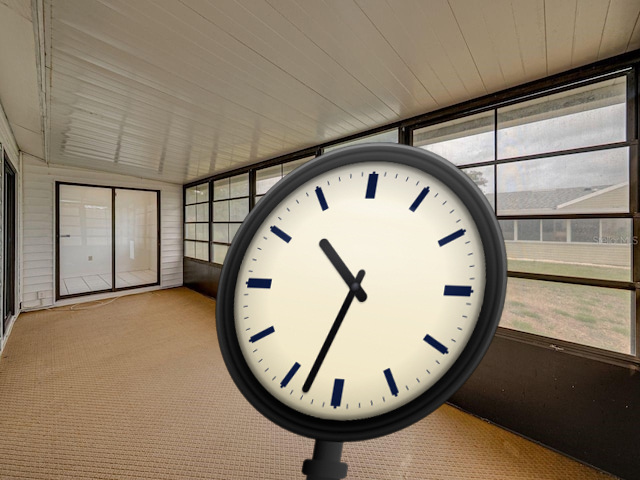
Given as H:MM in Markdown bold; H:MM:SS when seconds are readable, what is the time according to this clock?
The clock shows **10:33**
